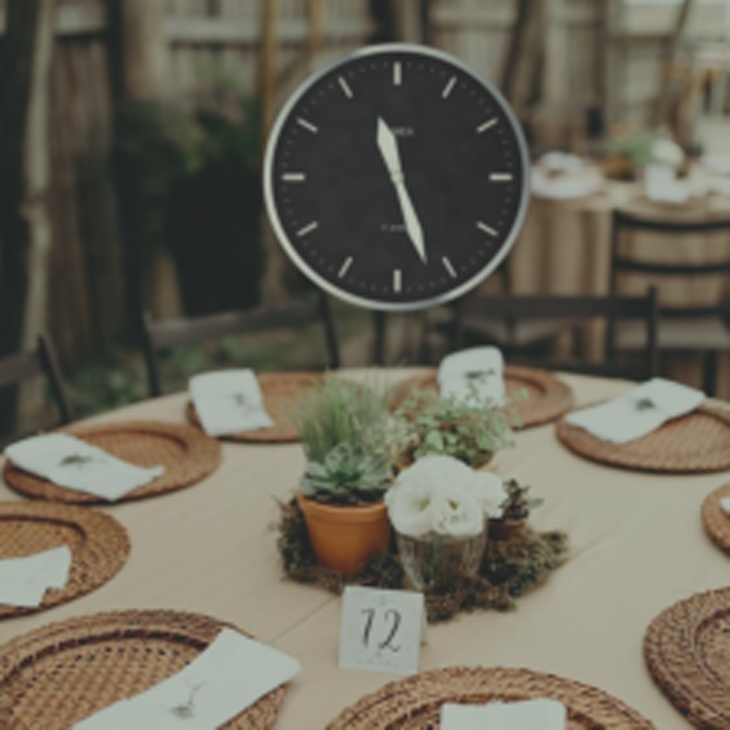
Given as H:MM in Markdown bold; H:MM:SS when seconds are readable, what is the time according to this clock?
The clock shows **11:27**
